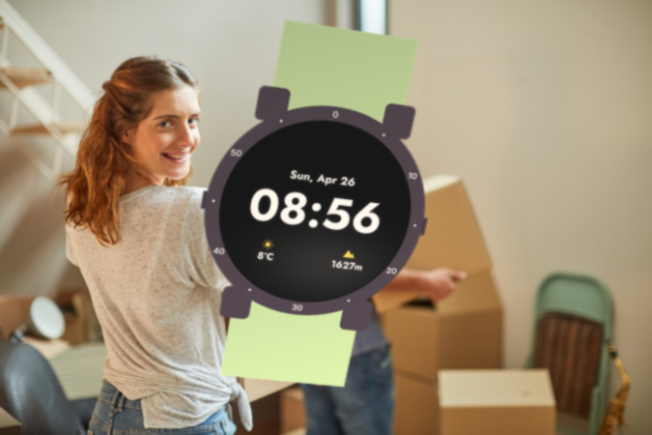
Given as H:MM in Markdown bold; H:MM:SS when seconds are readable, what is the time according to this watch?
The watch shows **8:56**
